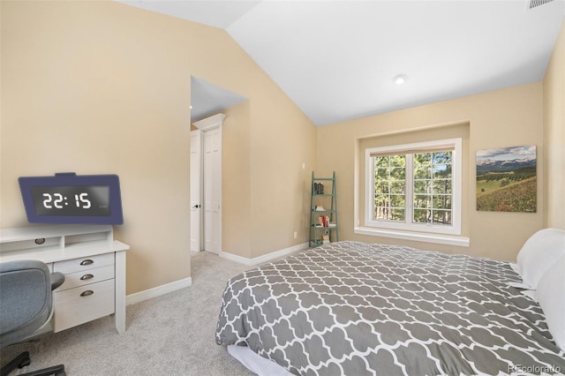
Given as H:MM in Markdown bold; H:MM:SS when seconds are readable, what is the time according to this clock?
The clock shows **22:15**
